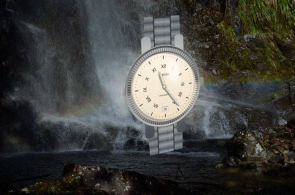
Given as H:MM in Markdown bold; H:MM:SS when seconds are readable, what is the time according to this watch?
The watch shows **11:24**
